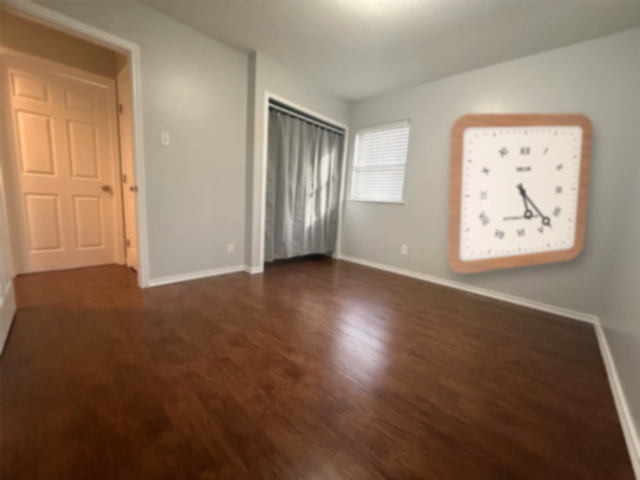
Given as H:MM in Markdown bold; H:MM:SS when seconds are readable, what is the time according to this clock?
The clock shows **5:23**
